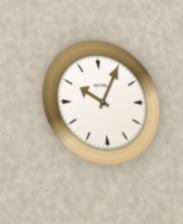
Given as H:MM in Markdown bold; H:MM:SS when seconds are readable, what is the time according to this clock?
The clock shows **10:05**
